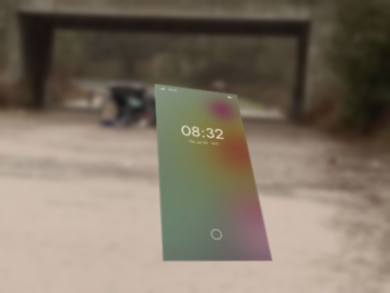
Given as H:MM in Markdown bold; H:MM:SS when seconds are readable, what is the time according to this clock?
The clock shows **8:32**
